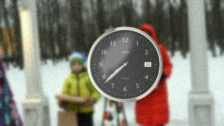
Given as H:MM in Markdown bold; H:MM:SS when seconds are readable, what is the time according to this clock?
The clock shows **7:38**
